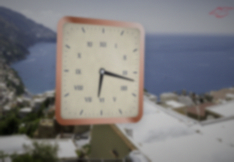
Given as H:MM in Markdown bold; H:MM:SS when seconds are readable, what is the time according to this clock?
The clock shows **6:17**
